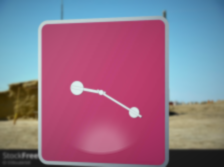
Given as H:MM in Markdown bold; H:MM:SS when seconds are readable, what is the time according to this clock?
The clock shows **9:20**
